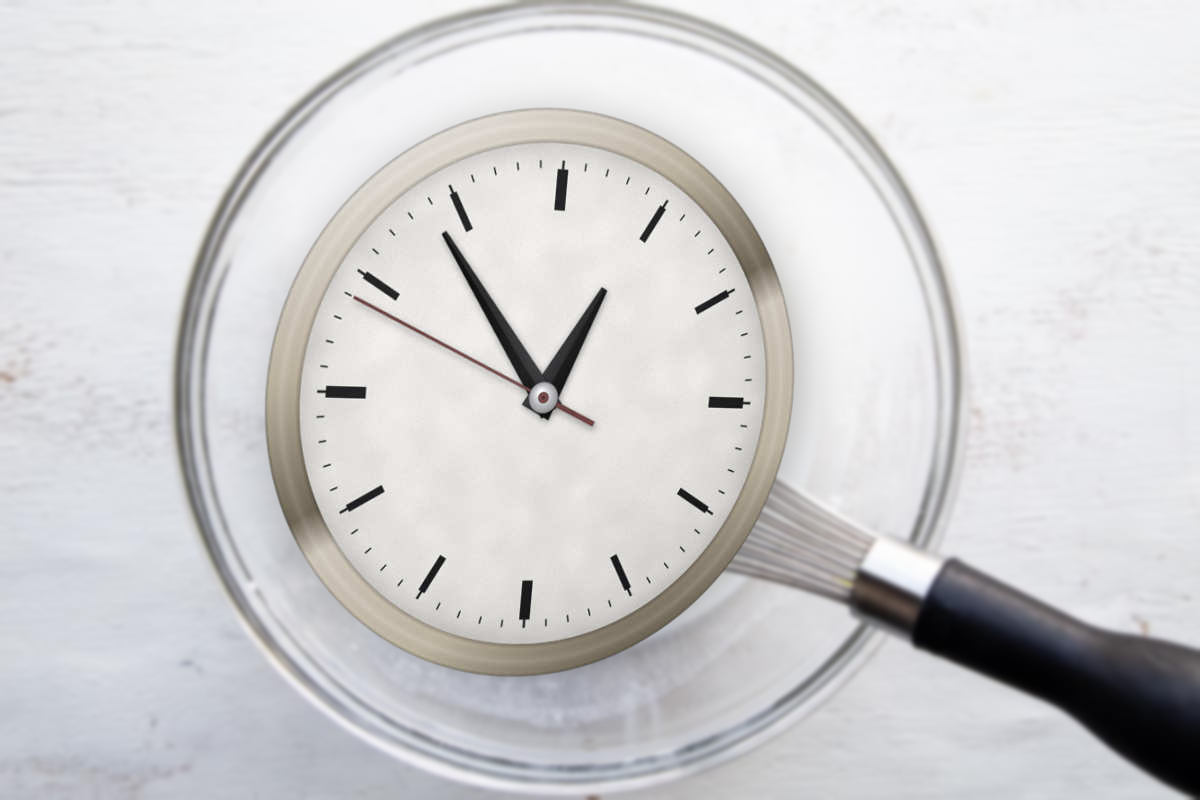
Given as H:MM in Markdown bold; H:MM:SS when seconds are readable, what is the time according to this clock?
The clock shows **12:53:49**
